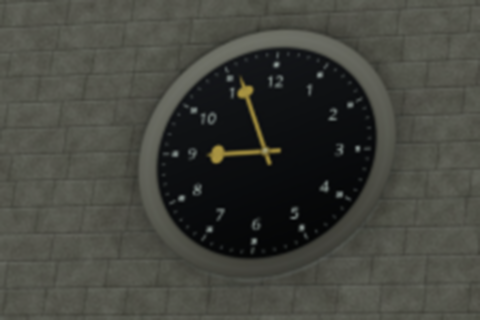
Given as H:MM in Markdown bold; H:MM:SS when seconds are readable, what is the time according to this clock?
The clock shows **8:56**
